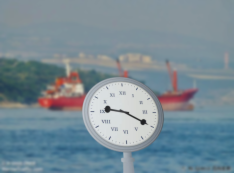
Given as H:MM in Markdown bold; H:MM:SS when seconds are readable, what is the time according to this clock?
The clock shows **9:20**
